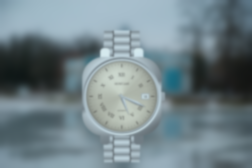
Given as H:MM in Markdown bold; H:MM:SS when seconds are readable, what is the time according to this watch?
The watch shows **5:19**
